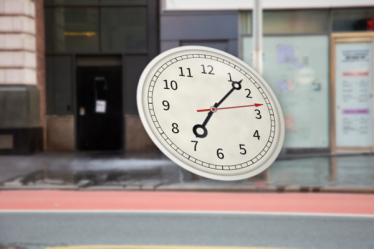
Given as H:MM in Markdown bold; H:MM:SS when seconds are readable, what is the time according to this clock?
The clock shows **7:07:13**
